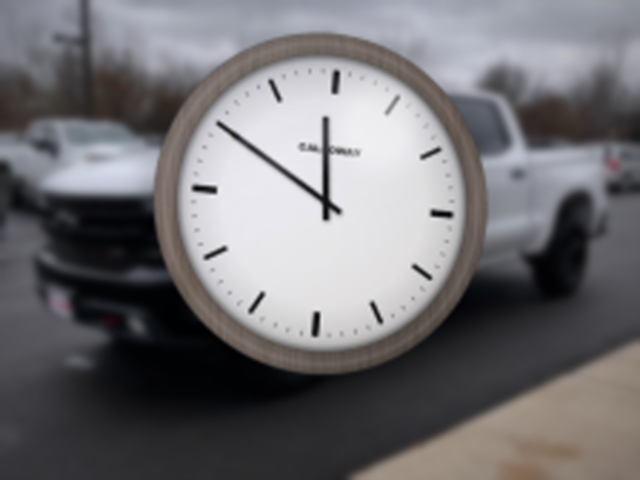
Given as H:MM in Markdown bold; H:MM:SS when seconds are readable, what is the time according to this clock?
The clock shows **11:50**
